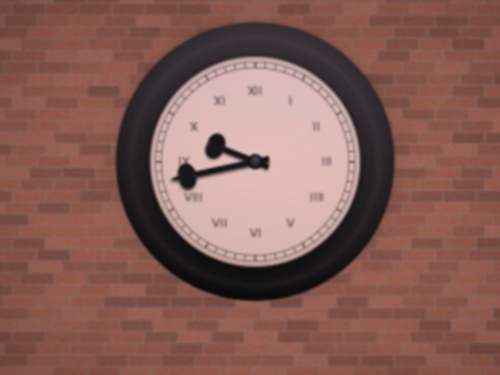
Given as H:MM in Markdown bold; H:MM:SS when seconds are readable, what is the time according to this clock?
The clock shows **9:43**
